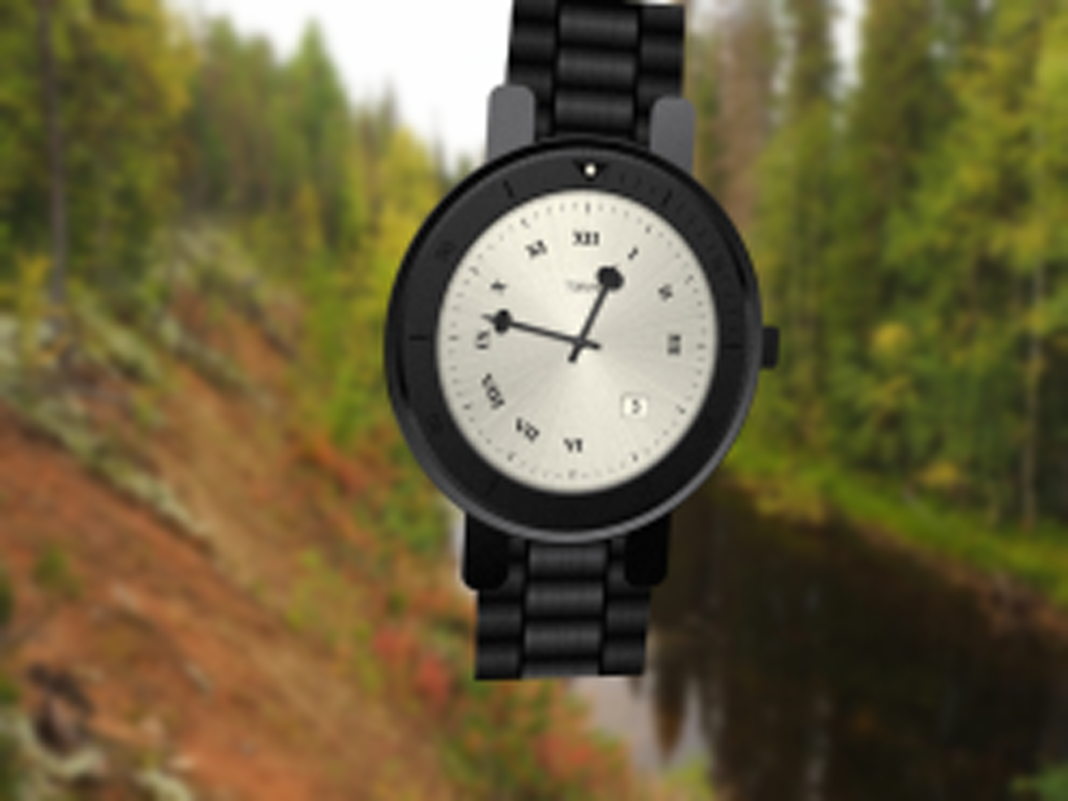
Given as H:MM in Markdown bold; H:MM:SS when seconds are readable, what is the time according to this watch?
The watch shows **12:47**
